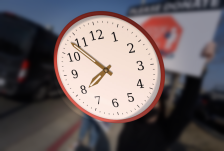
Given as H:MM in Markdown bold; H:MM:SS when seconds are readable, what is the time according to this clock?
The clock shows **7:53**
